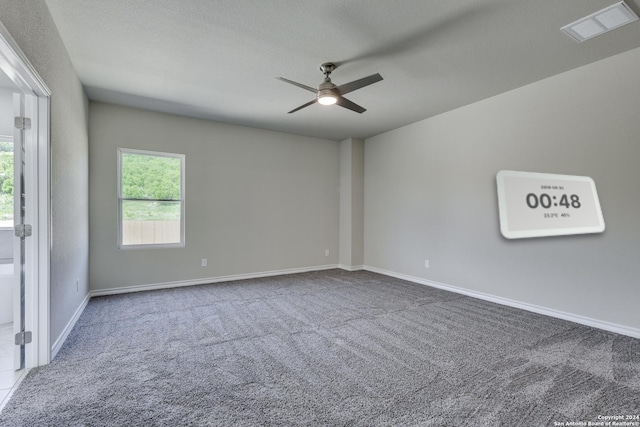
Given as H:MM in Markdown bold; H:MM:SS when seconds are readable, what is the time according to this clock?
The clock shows **0:48**
